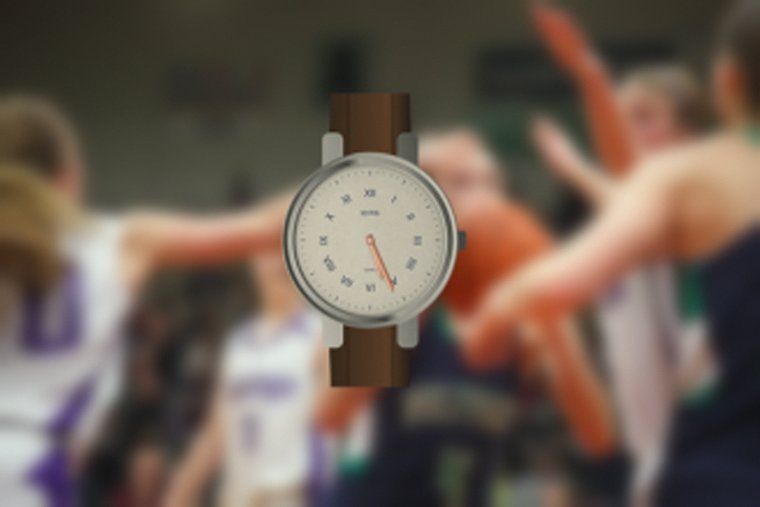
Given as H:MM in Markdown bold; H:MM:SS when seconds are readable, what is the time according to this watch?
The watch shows **5:26**
